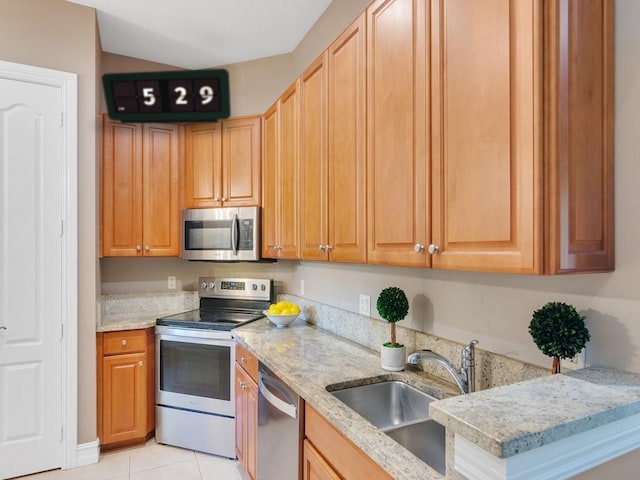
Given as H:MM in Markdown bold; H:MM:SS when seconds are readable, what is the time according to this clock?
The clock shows **5:29**
